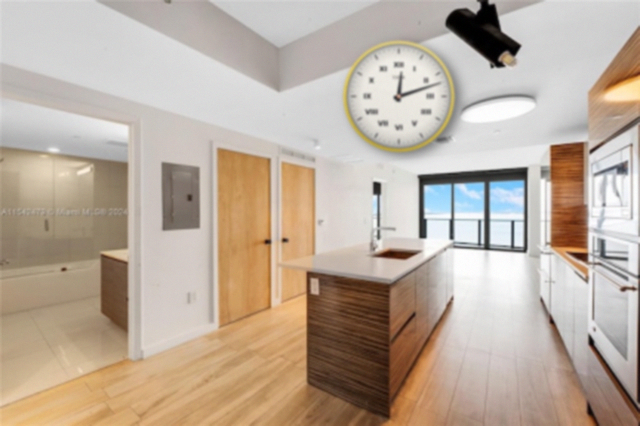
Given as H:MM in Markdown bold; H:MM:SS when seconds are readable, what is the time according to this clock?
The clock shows **12:12**
